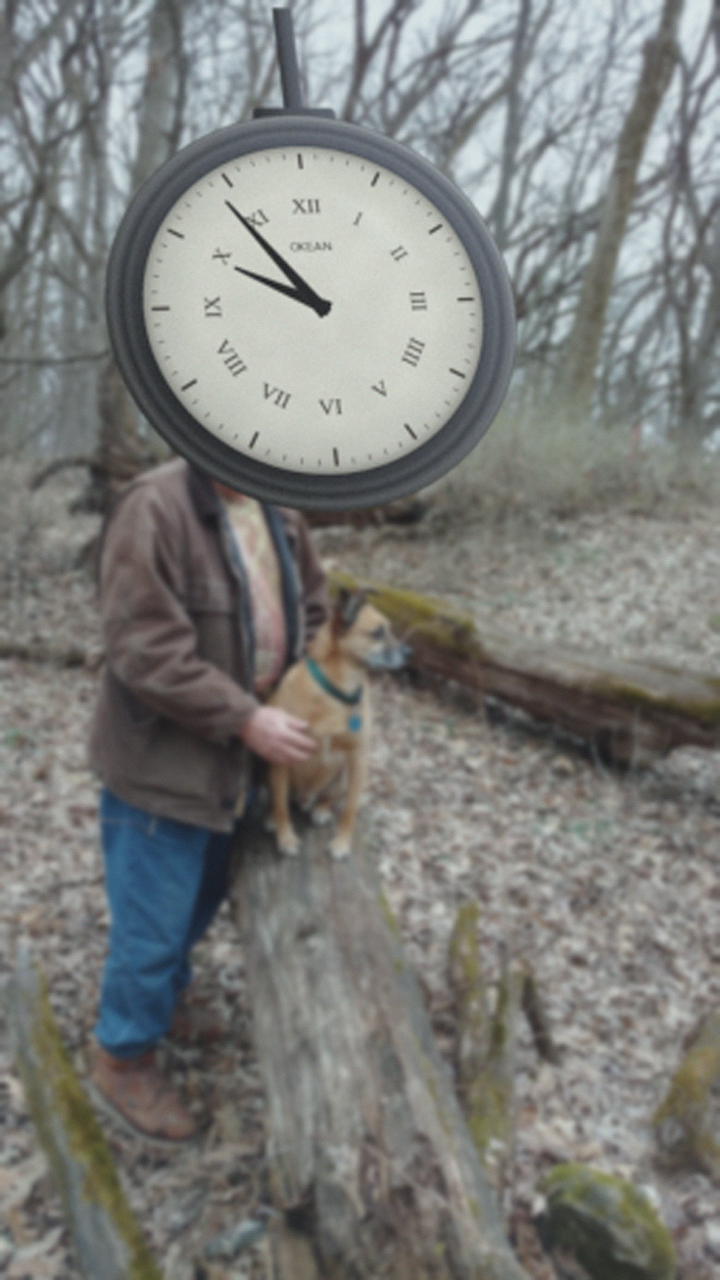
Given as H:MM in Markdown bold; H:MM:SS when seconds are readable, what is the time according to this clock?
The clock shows **9:54**
